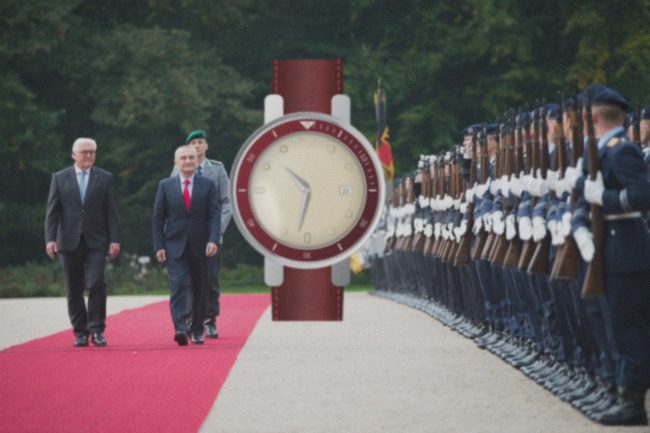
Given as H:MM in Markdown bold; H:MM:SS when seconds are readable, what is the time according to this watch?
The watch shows **10:32**
